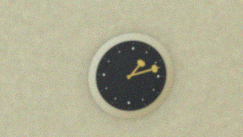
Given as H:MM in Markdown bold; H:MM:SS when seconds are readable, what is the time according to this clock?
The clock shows **1:12**
